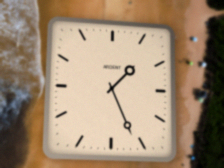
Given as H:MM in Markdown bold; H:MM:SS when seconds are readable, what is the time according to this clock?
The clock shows **1:26**
